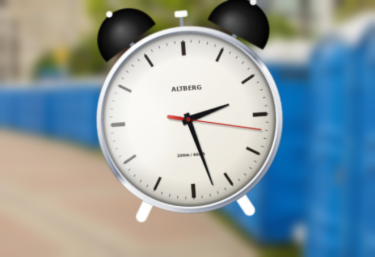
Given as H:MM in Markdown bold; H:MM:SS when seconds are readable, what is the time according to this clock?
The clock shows **2:27:17**
